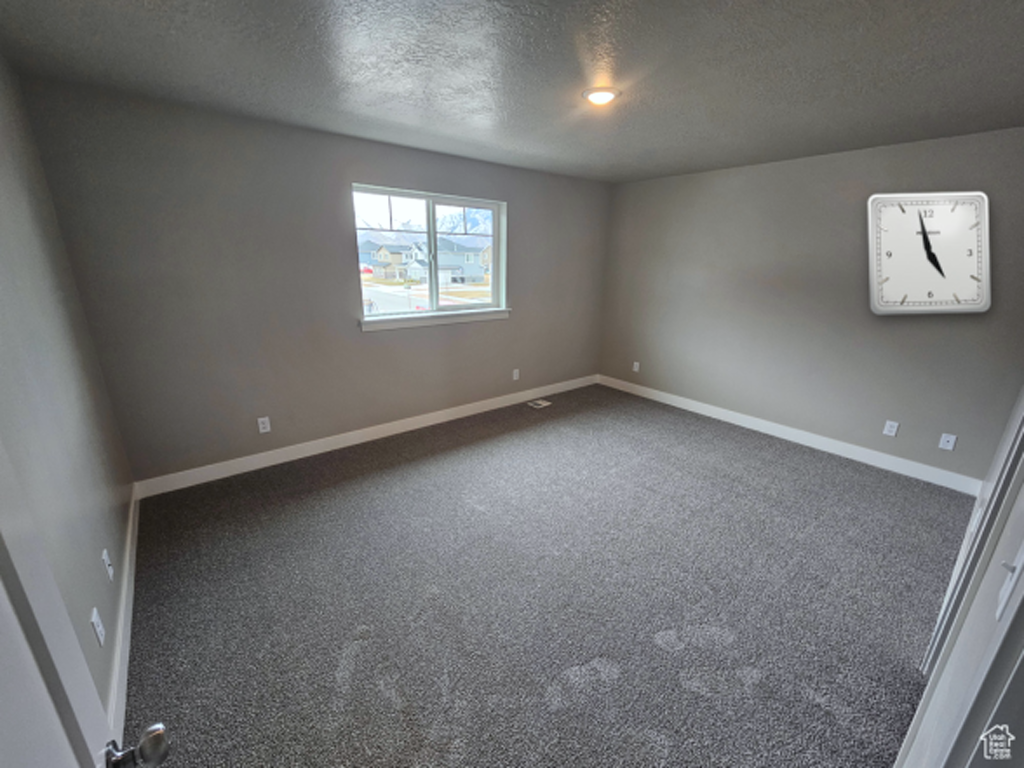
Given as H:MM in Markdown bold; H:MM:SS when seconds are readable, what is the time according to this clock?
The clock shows **4:58**
